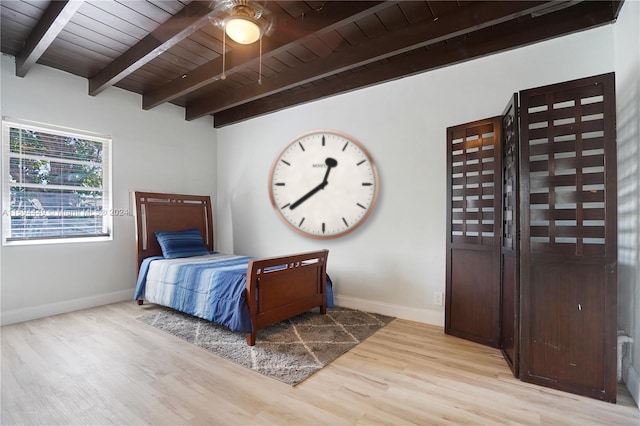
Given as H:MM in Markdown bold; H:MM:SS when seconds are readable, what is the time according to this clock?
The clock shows **12:39**
